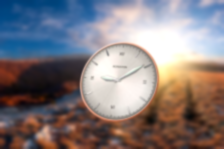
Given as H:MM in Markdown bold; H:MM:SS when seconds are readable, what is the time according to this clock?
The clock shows **9:09**
